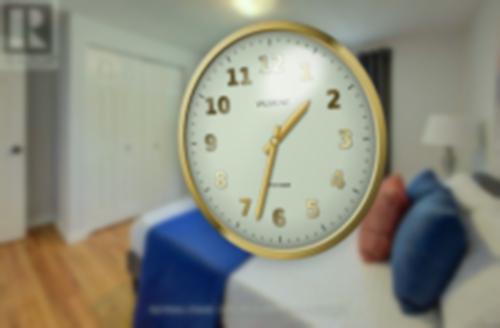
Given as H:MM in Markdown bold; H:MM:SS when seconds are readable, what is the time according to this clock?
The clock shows **1:33**
